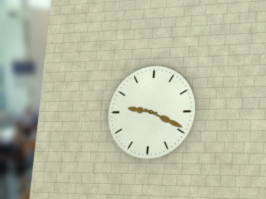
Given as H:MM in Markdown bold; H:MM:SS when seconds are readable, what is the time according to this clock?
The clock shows **9:19**
